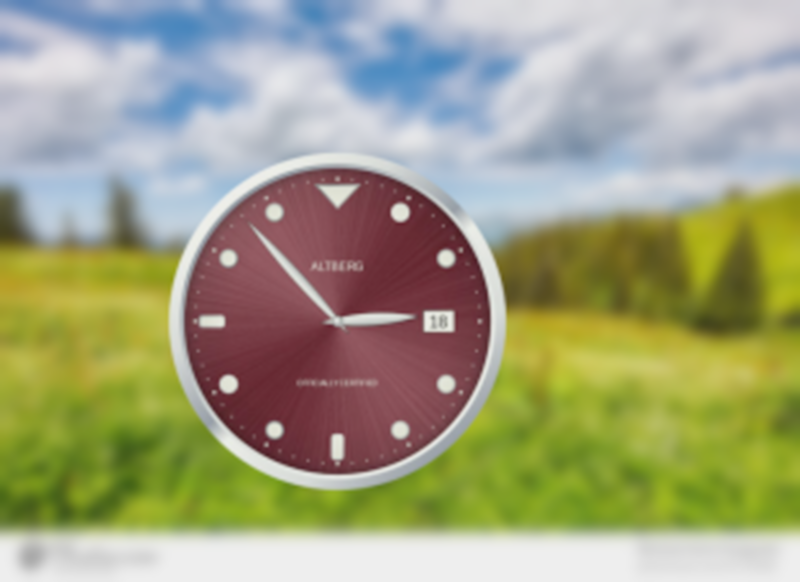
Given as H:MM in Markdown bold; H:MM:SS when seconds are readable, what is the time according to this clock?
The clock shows **2:53**
